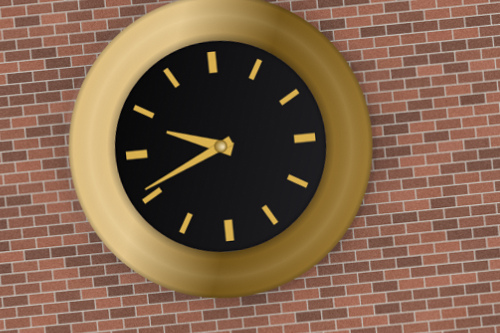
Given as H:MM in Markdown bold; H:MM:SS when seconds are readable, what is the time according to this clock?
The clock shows **9:41**
